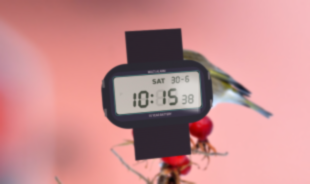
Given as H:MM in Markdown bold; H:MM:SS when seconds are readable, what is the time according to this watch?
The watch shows **10:15:38**
